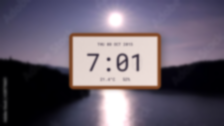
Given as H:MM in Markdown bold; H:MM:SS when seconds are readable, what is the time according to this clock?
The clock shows **7:01**
